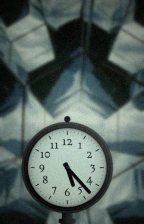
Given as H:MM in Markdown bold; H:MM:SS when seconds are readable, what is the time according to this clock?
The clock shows **5:23**
